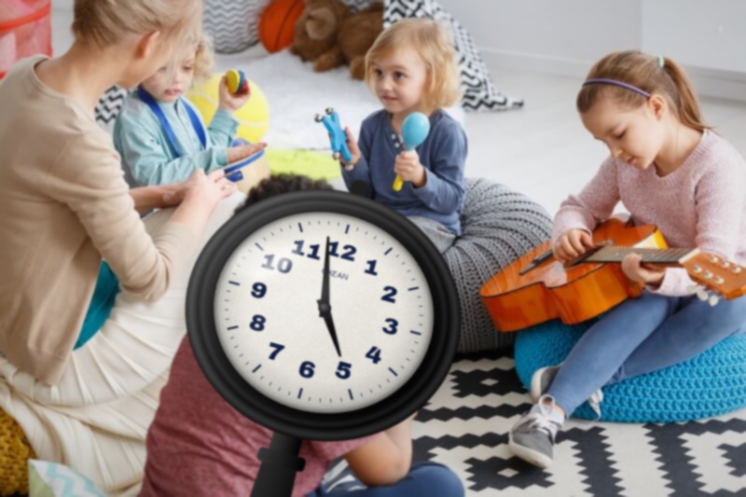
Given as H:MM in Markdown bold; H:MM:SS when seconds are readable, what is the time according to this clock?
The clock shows **4:58**
